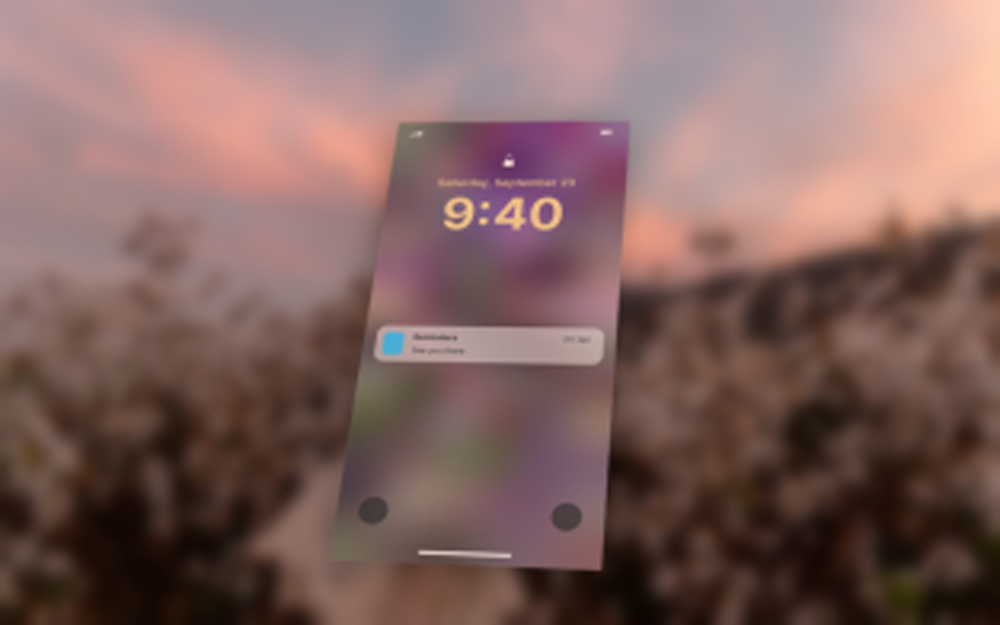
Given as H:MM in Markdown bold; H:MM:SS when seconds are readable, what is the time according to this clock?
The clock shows **9:40**
